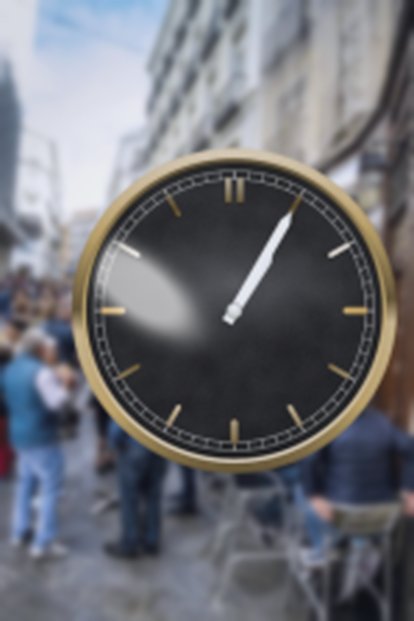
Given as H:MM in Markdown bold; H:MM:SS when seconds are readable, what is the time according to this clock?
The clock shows **1:05**
